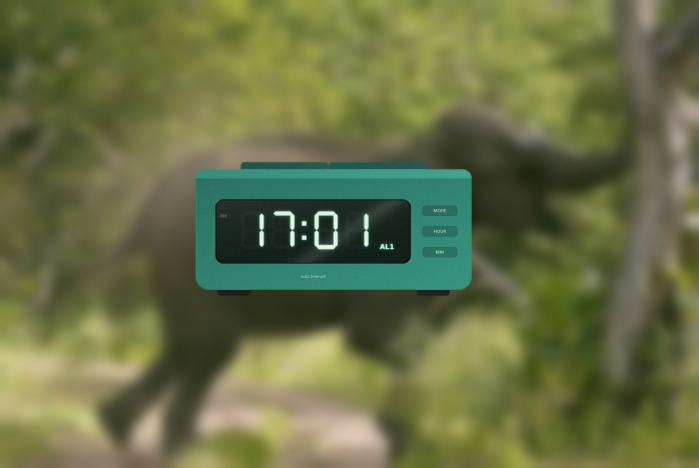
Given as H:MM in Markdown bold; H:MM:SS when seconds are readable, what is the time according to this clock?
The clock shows **17:01**
